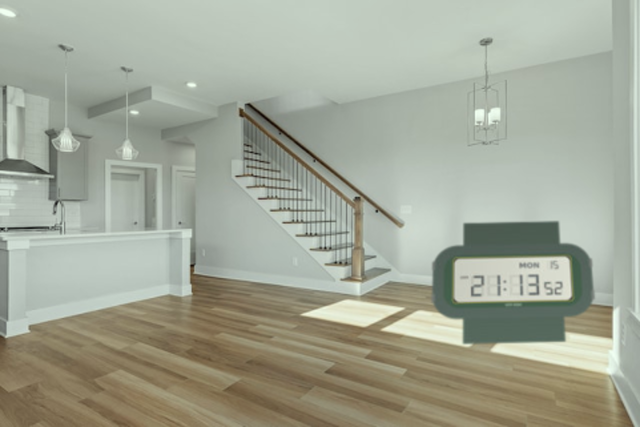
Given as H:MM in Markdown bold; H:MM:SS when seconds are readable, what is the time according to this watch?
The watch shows **21:13:52**
